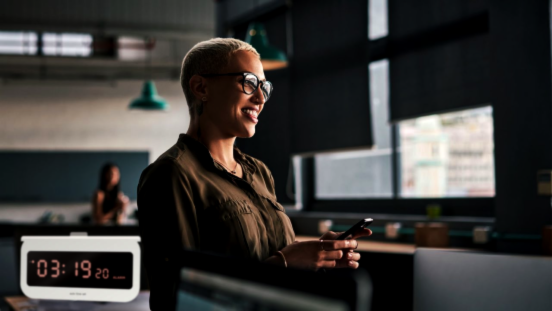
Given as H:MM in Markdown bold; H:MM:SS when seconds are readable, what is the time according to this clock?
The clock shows **3:19**
